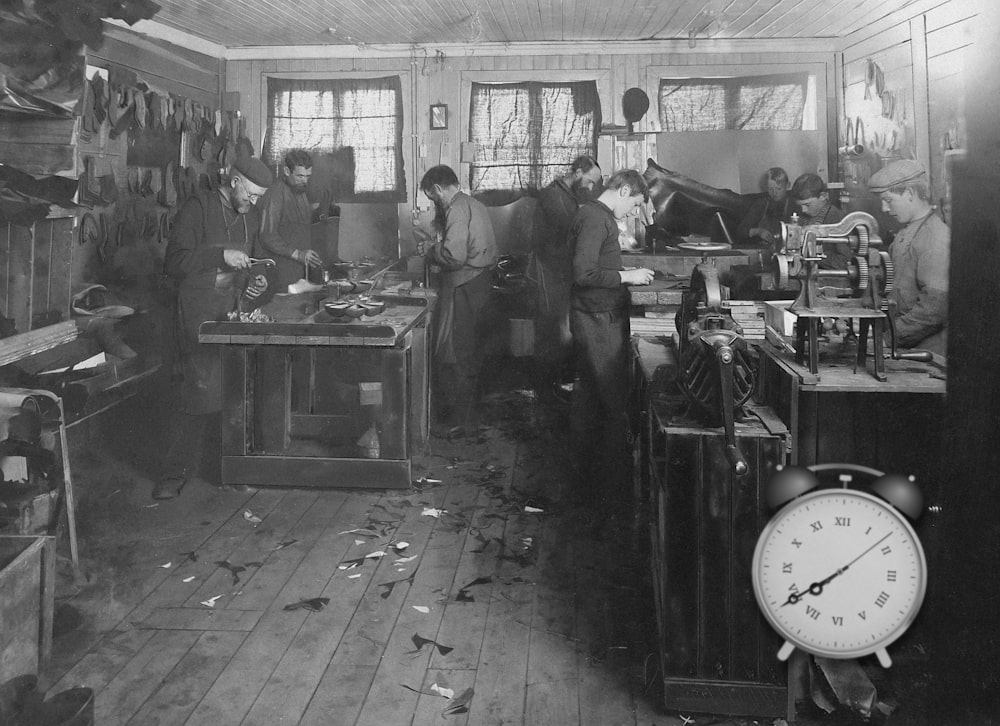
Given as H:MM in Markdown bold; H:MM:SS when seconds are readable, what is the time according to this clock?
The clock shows **7:39:08**
